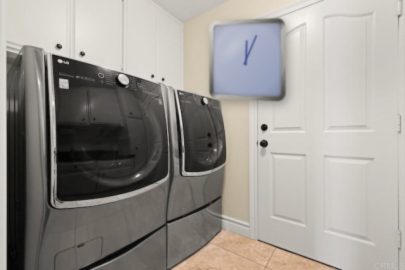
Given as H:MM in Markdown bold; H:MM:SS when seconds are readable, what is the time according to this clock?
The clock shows **12:04**
